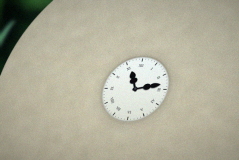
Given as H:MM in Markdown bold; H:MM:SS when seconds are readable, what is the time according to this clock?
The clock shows **11:13**
